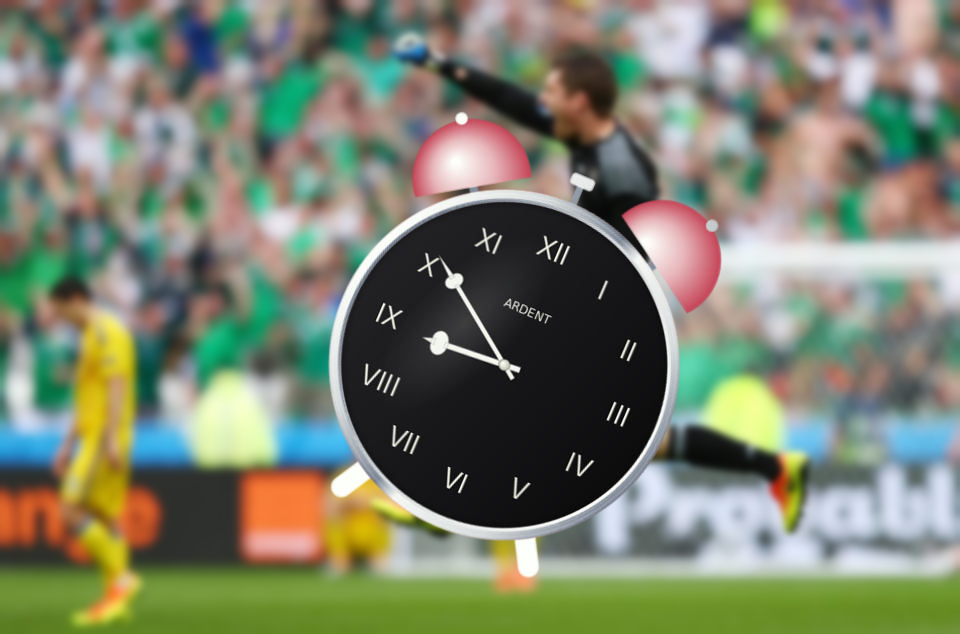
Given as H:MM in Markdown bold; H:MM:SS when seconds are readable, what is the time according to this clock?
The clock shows **8:51**
